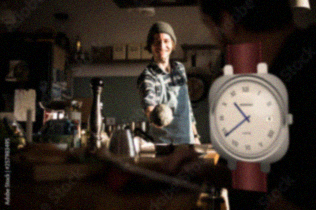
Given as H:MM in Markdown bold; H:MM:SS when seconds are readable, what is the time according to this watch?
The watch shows **10:39**
